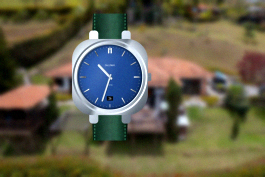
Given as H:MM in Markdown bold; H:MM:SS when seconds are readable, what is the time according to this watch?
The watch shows **10:33**
